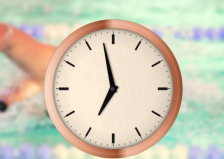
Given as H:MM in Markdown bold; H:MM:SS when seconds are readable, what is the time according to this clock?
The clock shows **6:58**
